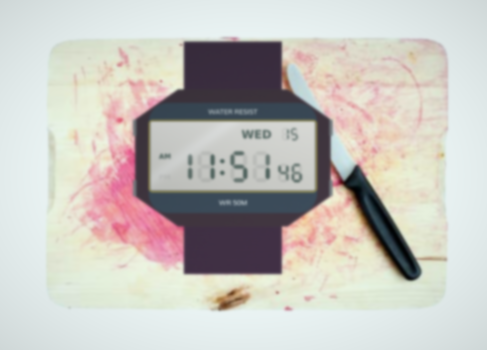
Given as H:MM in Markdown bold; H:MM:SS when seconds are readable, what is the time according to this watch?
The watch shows **11:51:46**
